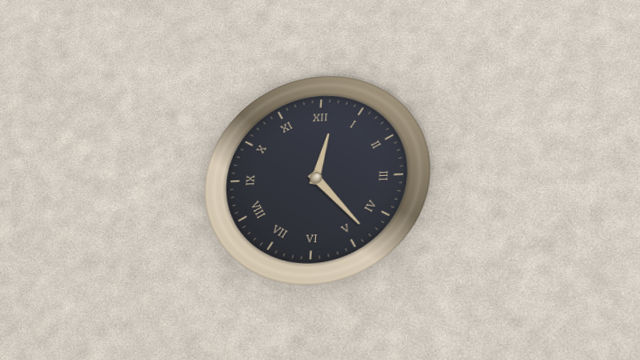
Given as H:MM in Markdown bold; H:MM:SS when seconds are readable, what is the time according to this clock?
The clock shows **12:23**
